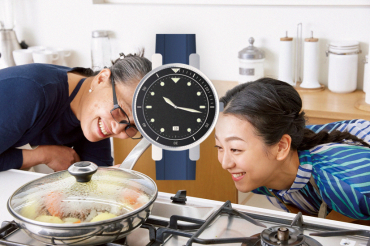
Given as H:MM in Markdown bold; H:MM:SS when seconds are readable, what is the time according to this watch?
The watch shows **10:17**
